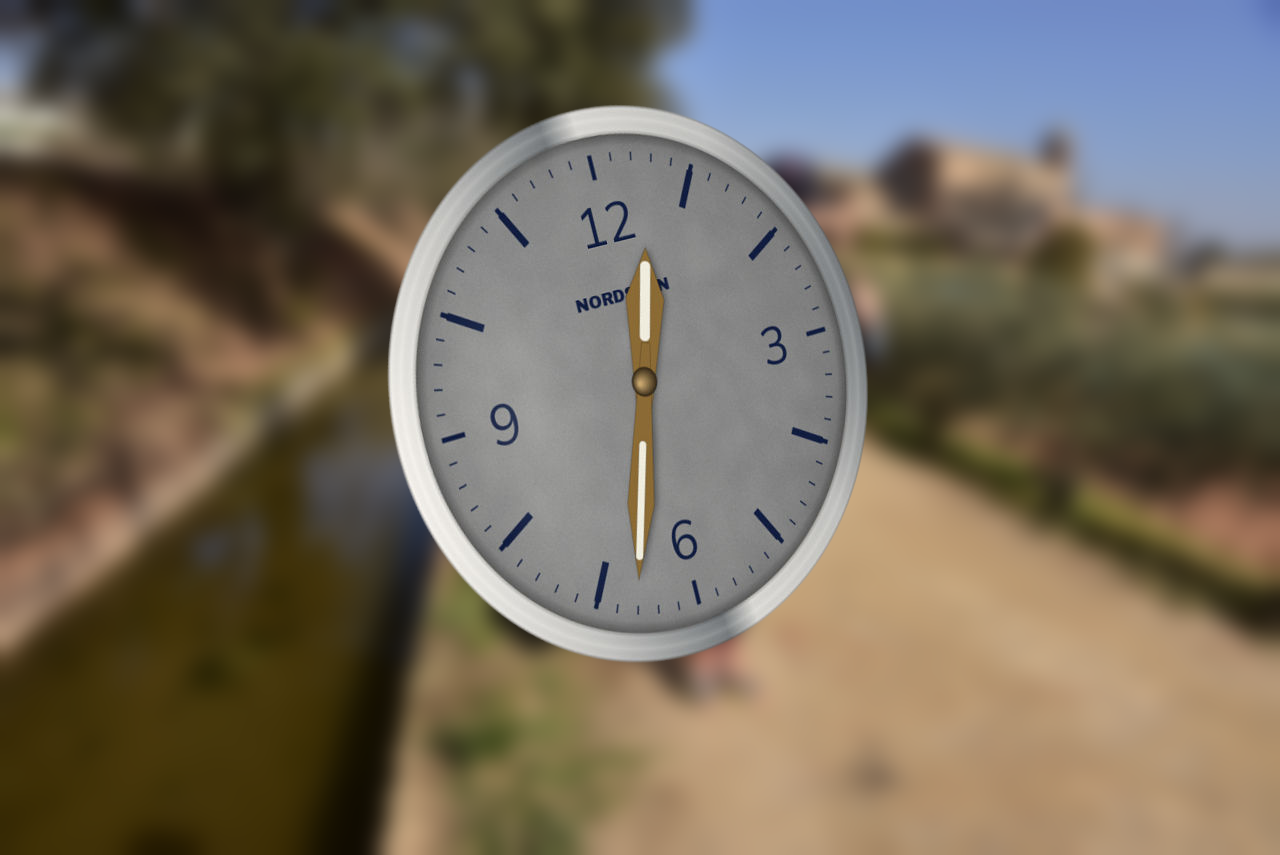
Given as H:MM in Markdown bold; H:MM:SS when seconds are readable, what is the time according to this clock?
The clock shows **12:33**
